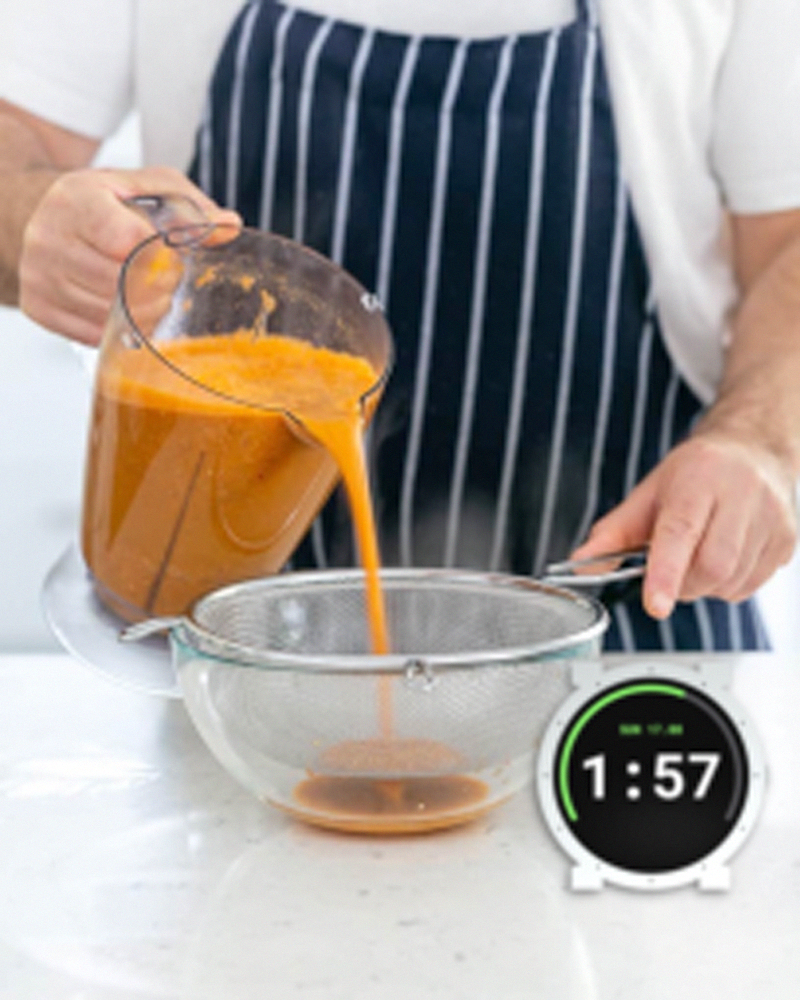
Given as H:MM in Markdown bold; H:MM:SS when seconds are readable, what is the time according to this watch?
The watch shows **1:57**
